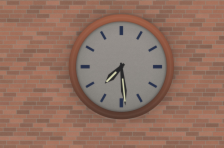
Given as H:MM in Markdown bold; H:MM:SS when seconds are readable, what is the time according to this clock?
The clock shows **7:29**
